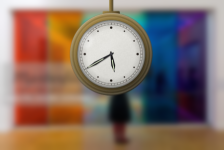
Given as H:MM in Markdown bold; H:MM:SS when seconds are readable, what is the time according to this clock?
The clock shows **5:40**
